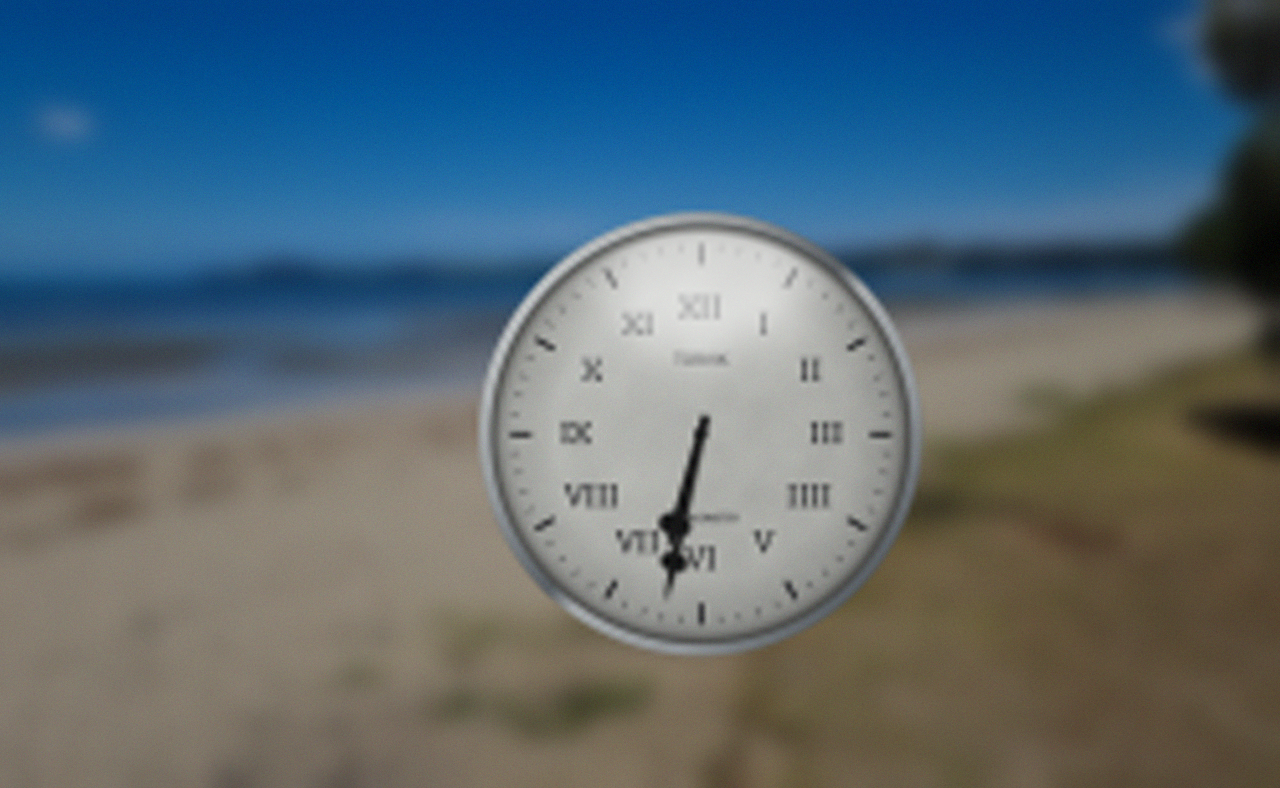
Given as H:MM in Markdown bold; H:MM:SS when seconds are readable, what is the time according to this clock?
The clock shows **6:32**
